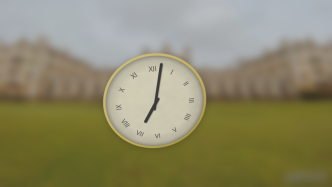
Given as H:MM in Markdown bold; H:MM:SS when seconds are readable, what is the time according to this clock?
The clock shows **7:02**
